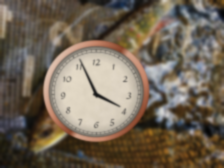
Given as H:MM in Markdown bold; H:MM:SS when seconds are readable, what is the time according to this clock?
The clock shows **3:56**
